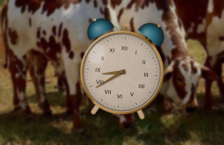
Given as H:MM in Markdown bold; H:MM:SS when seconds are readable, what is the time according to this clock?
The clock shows **8:39**
